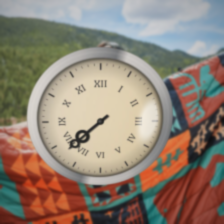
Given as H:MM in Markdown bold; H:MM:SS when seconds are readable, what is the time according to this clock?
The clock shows **7:38**
